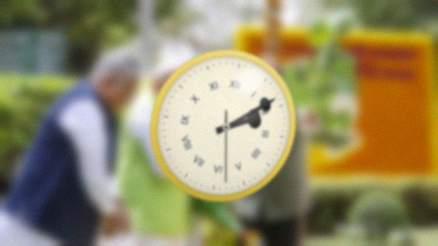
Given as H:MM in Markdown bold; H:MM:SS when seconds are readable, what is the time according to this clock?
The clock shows **2:08:28**
